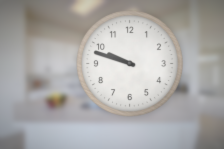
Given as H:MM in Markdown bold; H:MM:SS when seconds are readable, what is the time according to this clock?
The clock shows **9:48**
